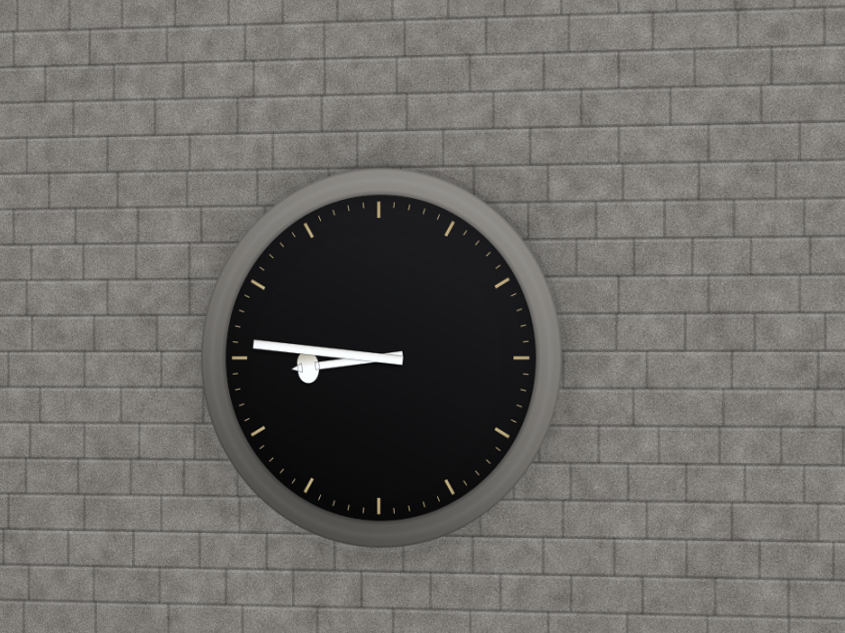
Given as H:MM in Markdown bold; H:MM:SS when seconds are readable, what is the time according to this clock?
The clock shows **8:46**
